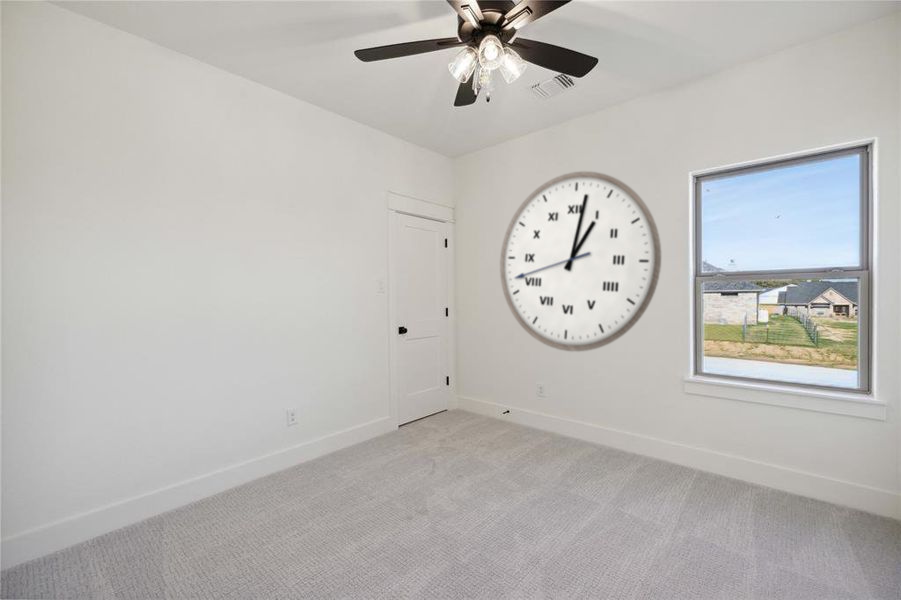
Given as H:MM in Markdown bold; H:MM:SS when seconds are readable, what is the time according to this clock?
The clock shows **1:01:42**
